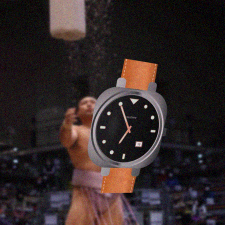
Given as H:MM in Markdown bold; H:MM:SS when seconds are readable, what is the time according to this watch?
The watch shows **6:55**
